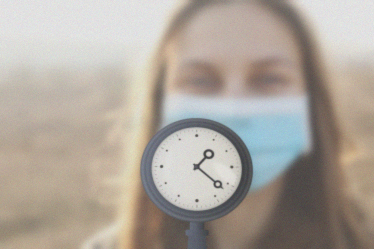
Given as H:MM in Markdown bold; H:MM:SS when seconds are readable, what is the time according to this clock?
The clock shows **1:22**
